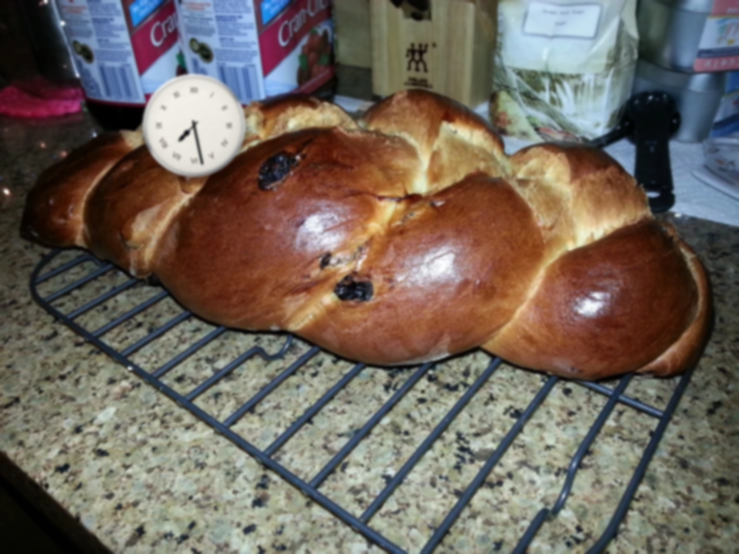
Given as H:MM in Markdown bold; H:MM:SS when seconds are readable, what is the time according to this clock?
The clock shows **7:28**
